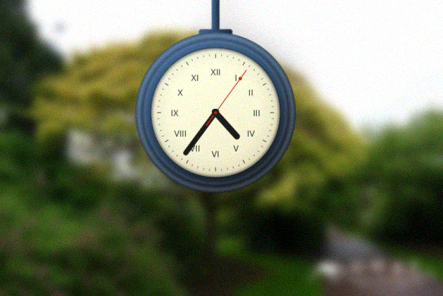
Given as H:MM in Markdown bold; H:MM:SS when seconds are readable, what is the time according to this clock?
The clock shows **4:36:06**
